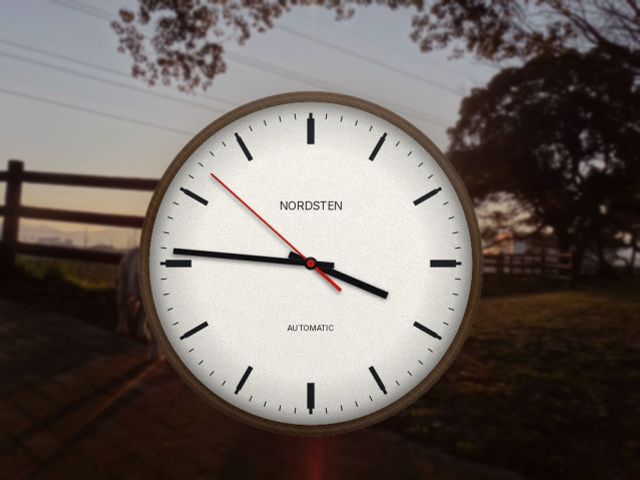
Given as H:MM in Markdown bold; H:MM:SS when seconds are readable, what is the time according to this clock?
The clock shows **3:45:52**
